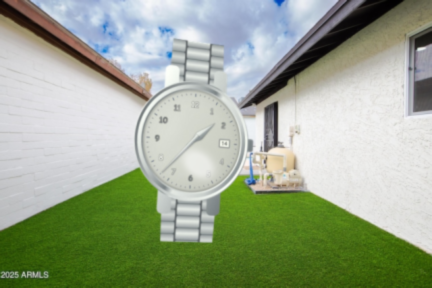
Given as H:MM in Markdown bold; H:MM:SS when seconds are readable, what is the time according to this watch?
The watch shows **1:37**
